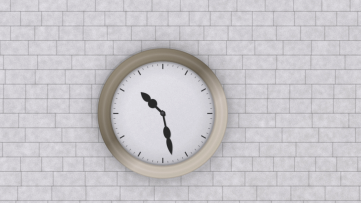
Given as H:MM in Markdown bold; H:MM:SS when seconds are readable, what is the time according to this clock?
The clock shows **10:28**
